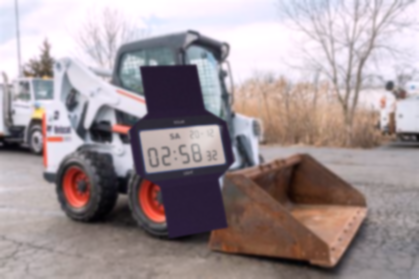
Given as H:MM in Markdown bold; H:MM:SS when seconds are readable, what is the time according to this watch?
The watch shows **2:58**
